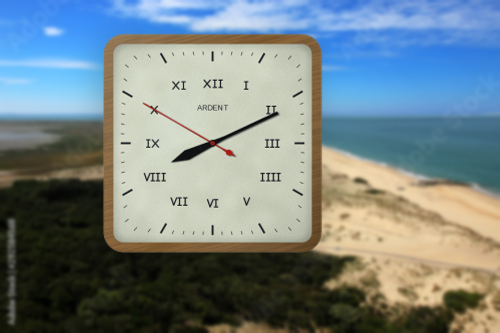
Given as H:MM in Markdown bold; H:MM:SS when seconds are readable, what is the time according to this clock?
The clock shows **8:10:50**
